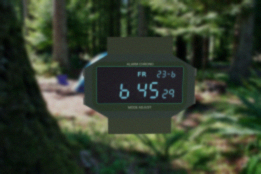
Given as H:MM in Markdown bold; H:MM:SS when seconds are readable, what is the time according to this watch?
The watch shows **6:45**
